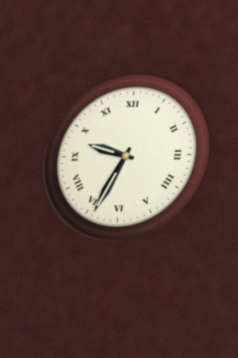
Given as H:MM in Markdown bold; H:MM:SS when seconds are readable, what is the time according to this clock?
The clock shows **9:34**
